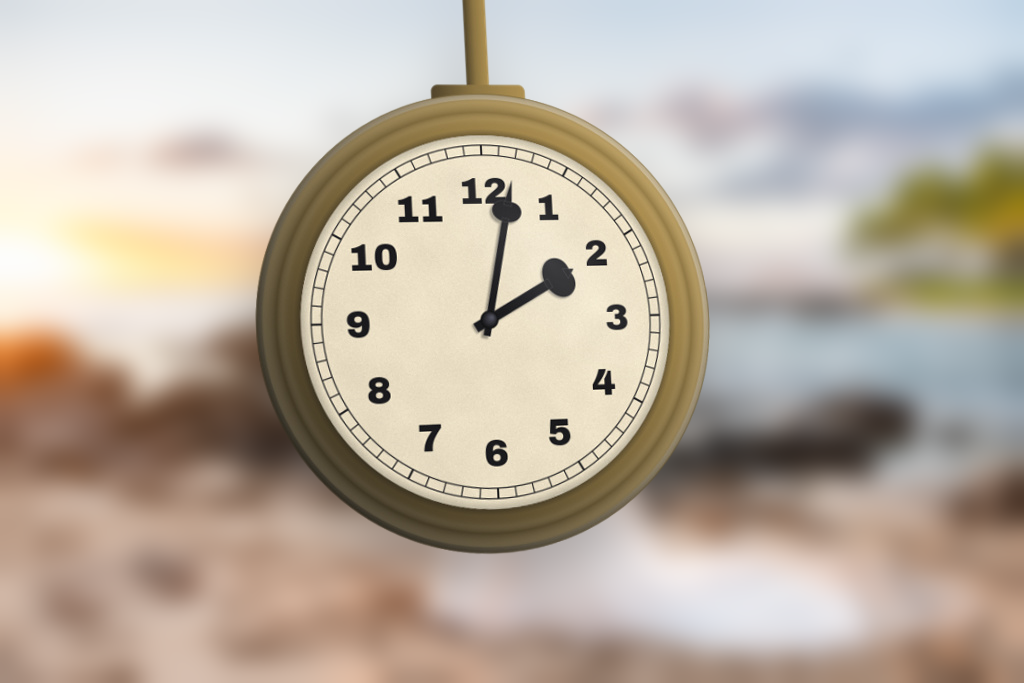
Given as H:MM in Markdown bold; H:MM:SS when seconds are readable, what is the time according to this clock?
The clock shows **2:02**
